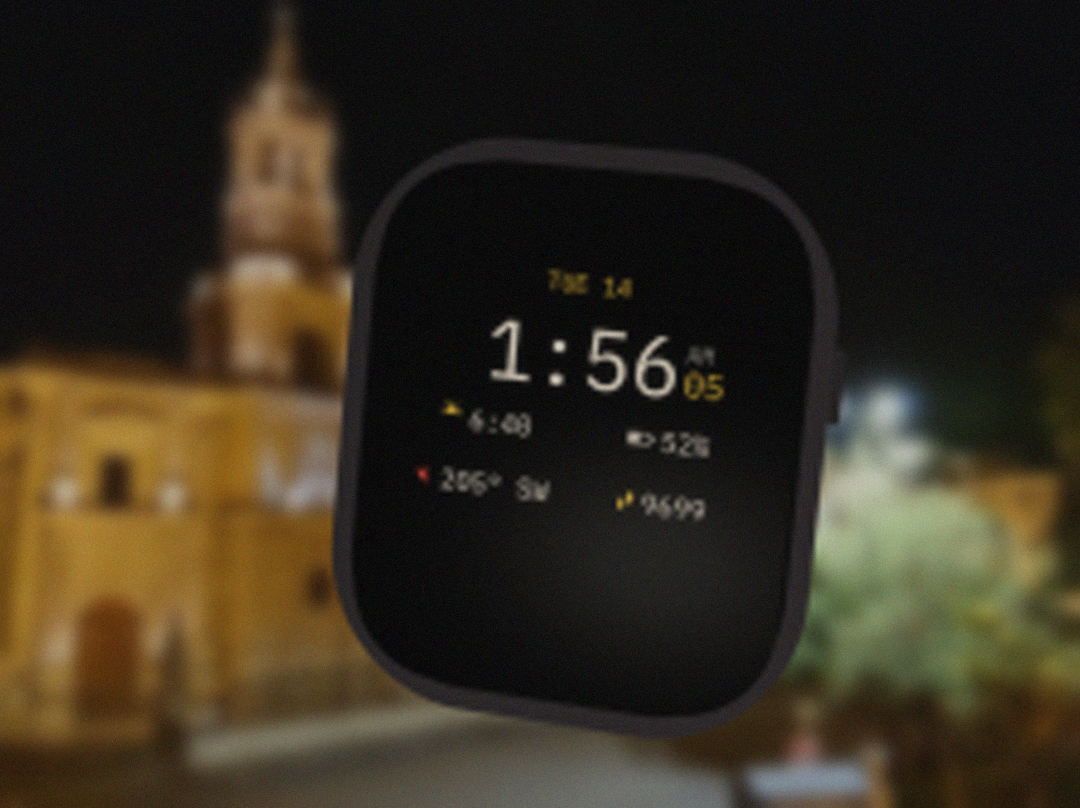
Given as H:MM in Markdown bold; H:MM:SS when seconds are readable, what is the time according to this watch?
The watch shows **1:56**
